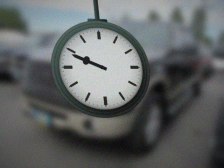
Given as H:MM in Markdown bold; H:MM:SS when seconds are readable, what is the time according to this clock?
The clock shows **9:49**
